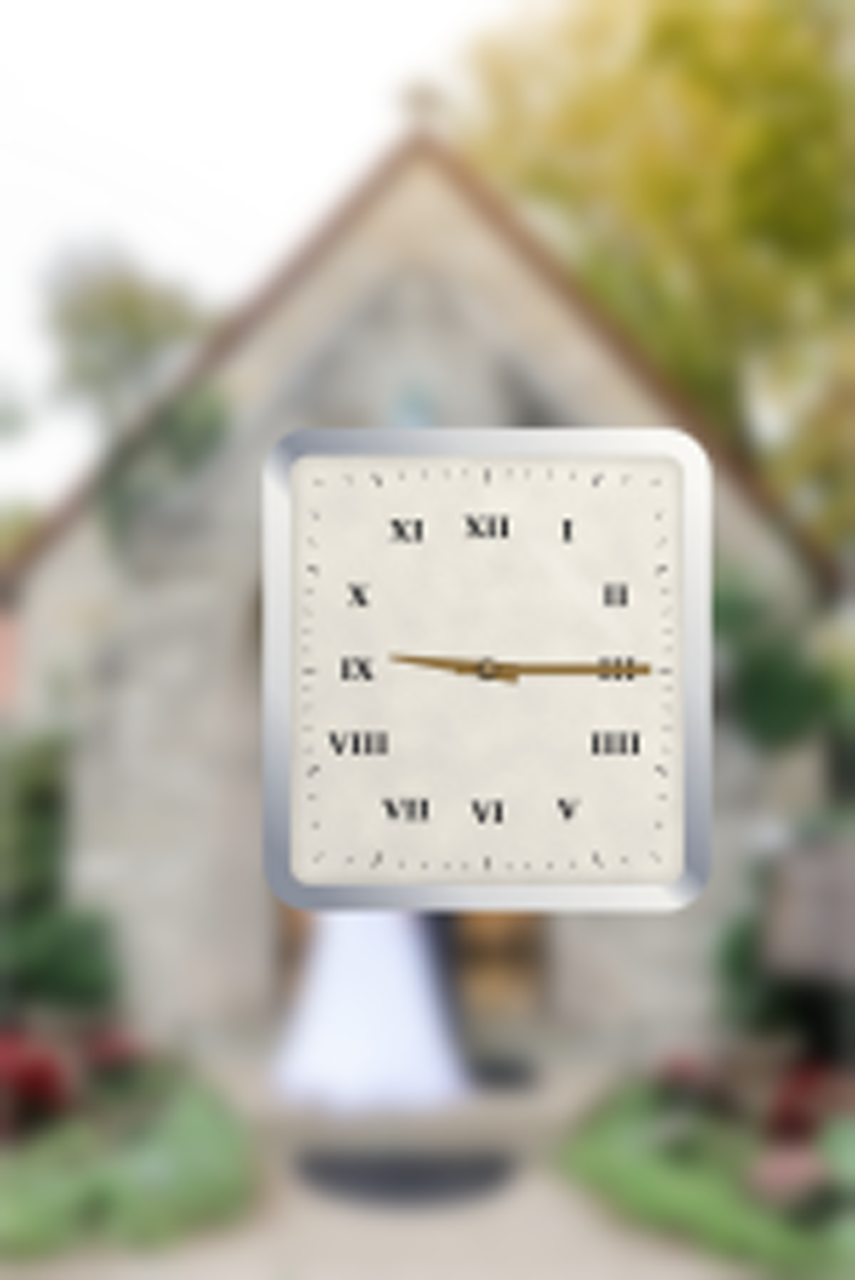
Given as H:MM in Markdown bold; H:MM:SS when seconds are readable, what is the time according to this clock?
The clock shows **9:15**
